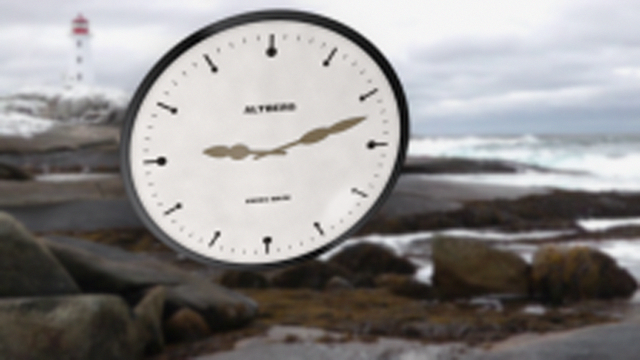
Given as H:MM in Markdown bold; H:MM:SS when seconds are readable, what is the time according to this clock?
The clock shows **9:12**
